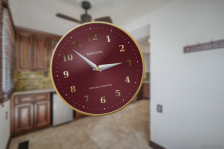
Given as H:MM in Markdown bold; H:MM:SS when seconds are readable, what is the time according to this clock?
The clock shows **2:53**
